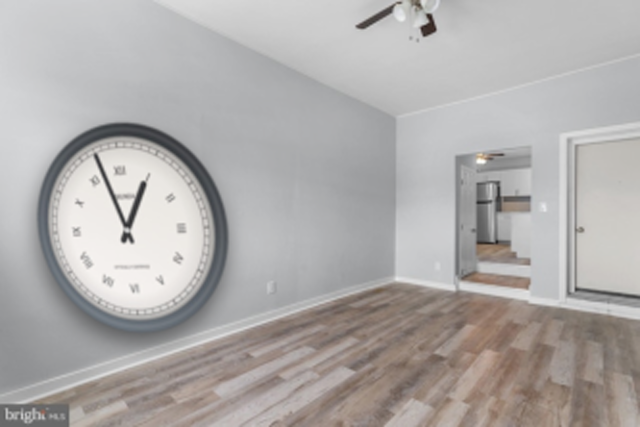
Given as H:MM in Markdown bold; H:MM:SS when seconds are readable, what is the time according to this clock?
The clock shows **12:57**
